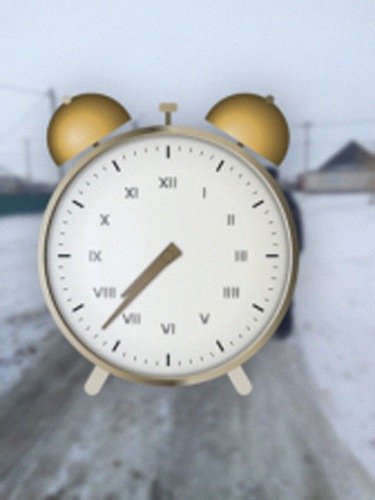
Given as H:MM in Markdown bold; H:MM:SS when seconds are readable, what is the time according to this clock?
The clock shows **7:37**
